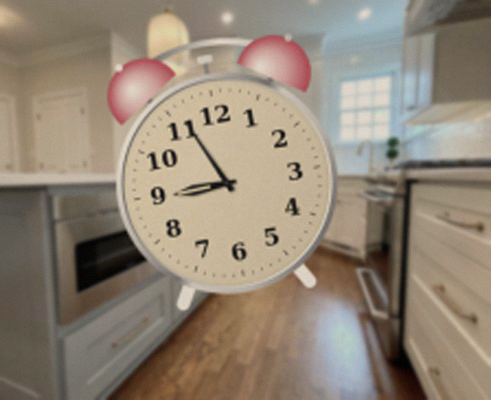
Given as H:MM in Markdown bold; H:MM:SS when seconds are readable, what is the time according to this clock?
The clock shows **8:56**
